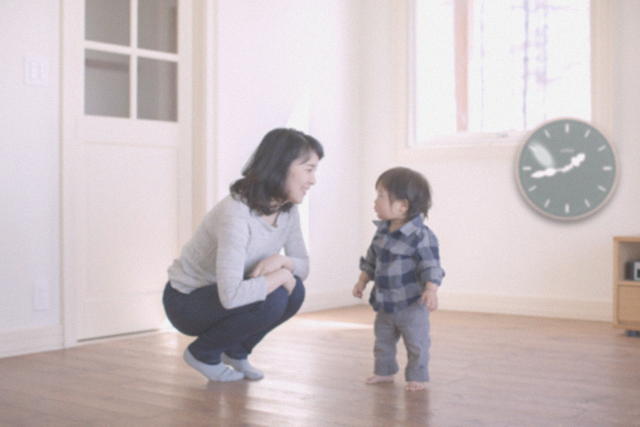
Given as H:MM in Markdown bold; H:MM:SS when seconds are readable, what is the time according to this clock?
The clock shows **1:43**
